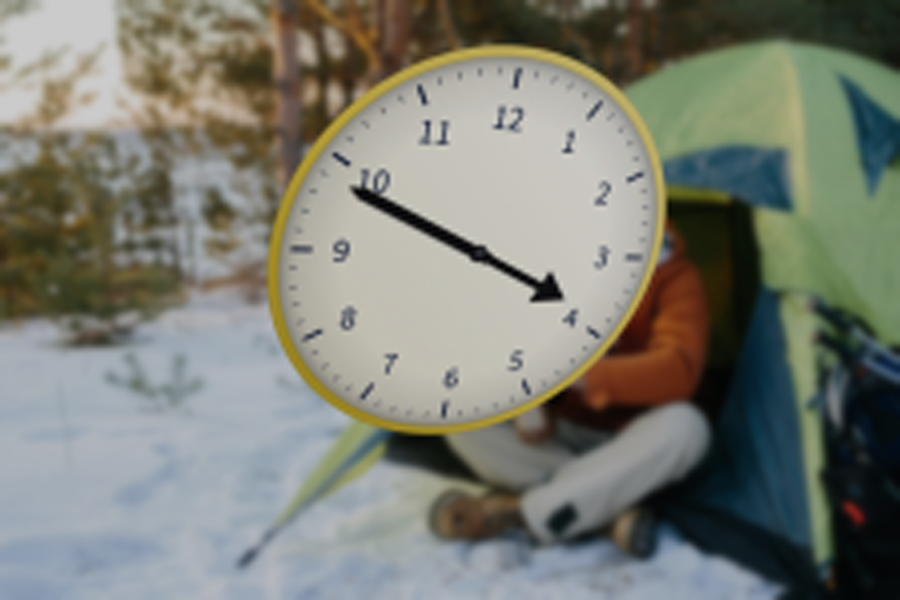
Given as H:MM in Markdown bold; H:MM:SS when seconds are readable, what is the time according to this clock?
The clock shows **3:49**
